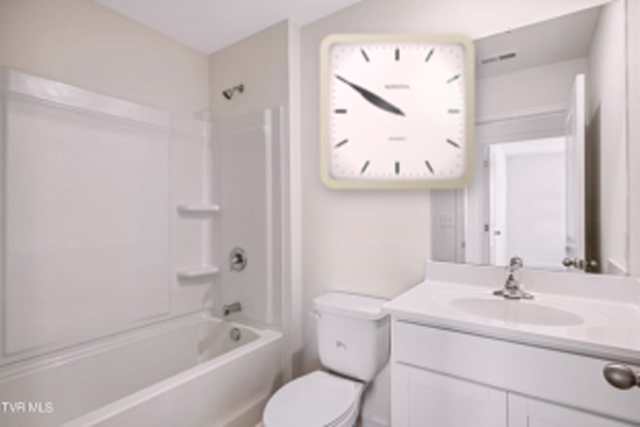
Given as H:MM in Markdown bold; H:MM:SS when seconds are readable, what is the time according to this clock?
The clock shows **9:50**
